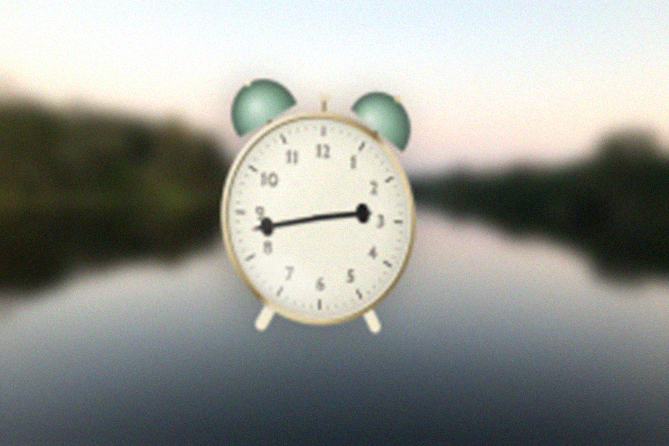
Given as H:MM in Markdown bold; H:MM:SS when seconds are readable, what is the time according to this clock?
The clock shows **2:43**
